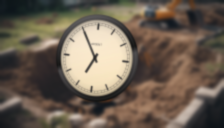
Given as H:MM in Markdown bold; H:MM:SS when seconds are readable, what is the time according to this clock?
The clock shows **6:55**
